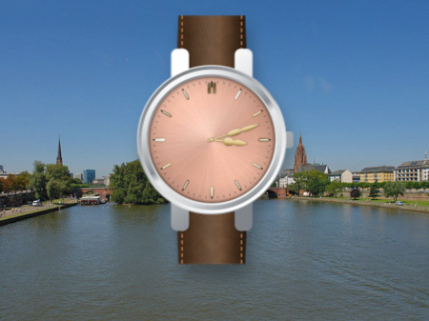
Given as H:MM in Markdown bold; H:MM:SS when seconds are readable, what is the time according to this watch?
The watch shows **3:12**
